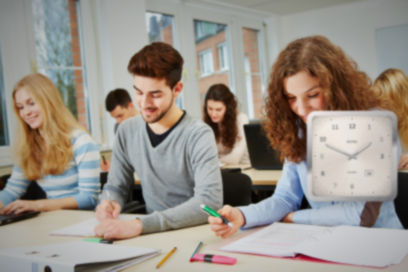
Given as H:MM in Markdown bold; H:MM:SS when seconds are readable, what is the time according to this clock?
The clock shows **1:49**
